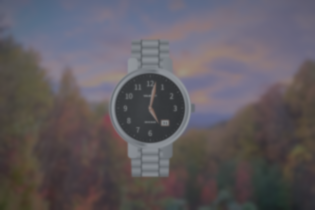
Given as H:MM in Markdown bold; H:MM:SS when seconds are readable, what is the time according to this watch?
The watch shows **5:02**
